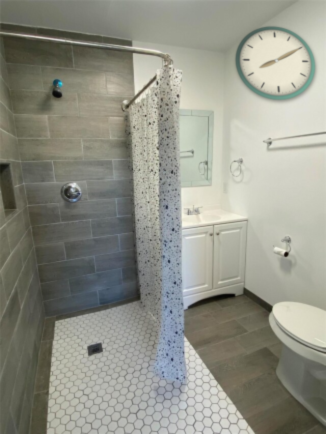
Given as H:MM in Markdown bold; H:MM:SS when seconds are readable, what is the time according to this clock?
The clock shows **8:10**
